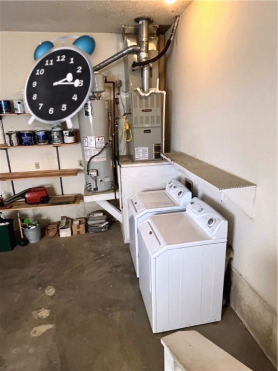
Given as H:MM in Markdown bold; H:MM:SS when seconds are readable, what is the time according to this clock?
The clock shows **2:15**
